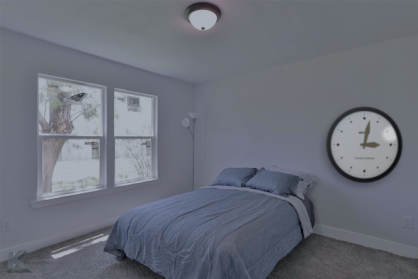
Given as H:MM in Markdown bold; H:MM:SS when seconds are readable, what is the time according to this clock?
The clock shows **3:02**
